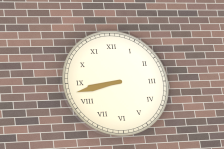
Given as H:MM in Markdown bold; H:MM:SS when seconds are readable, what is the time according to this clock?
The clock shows **8:43**
